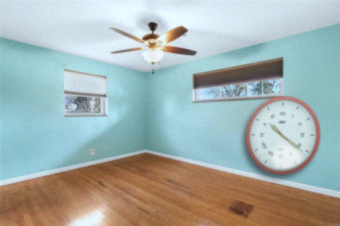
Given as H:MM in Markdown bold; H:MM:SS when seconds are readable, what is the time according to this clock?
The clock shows **10:21**
